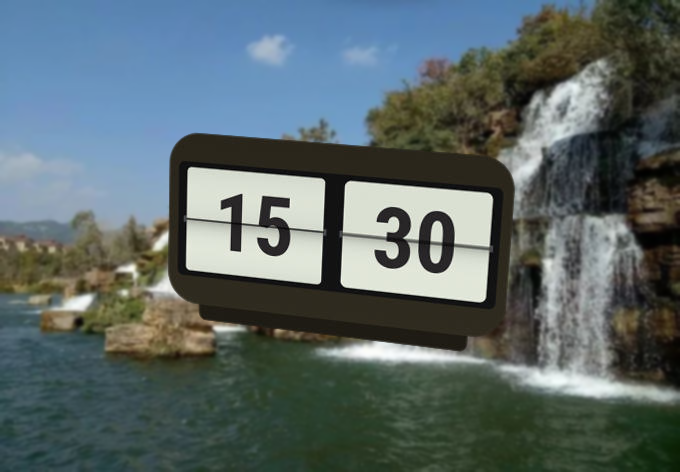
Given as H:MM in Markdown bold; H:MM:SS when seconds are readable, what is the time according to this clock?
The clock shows **15:30**
